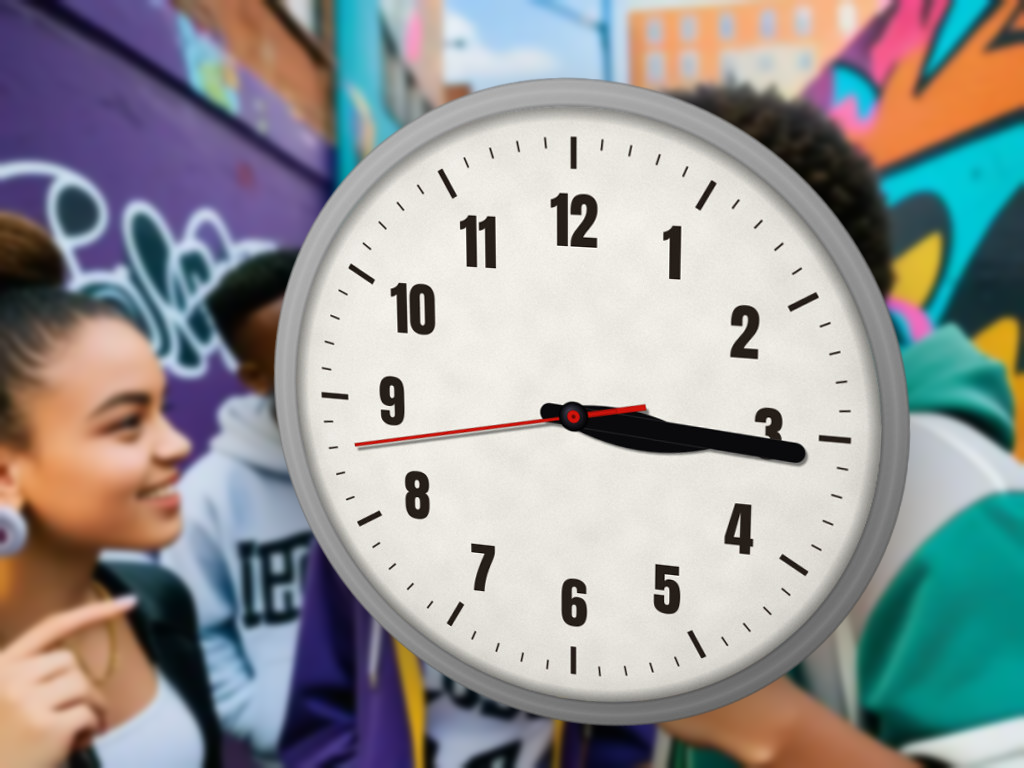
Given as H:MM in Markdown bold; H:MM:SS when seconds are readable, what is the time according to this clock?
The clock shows **3:15:43**
